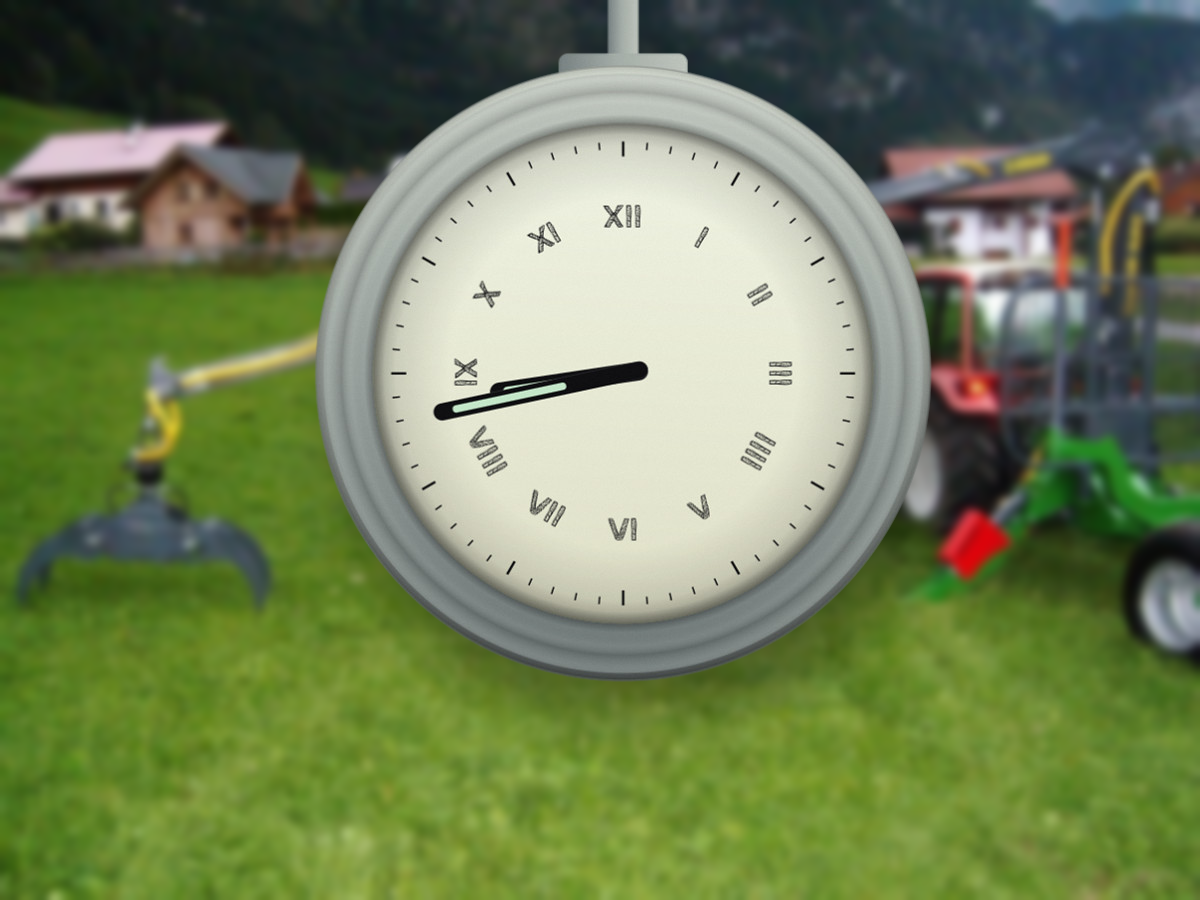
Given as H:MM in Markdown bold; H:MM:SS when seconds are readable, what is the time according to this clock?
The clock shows **8:43**
